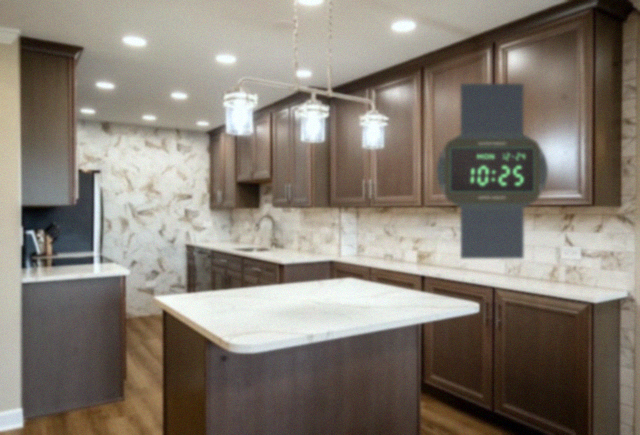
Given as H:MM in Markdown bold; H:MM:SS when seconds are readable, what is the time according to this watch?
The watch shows **10:25**
